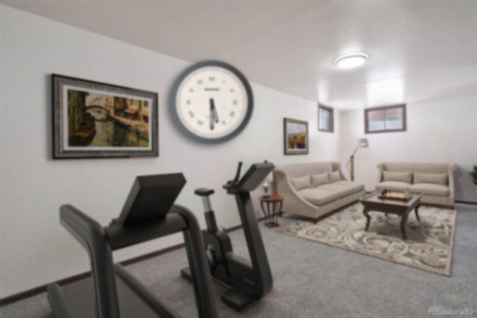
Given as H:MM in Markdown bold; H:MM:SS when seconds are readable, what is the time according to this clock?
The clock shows **5:30**
